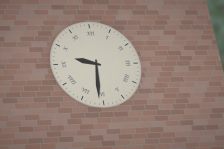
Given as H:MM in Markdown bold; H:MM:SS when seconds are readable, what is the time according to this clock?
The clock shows **9:31**
